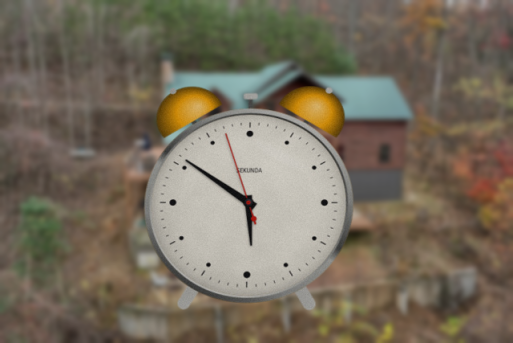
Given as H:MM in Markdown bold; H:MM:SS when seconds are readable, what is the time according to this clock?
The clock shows **5:50:57**
